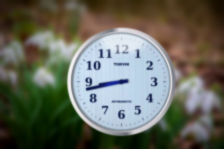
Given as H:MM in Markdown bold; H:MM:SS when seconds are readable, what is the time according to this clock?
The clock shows **8:43**
